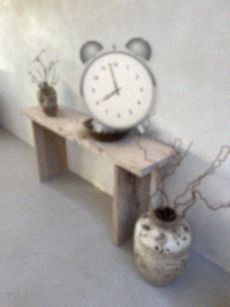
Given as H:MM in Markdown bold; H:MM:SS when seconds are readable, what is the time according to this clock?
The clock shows **7:58**
